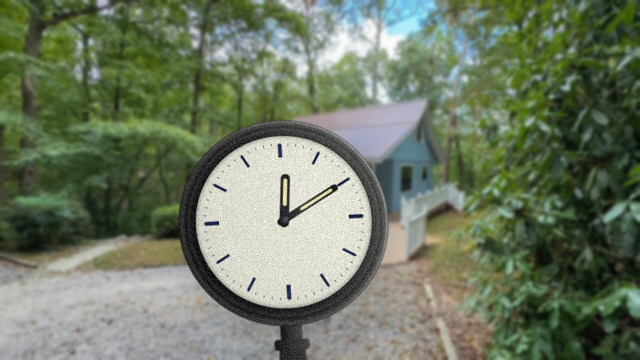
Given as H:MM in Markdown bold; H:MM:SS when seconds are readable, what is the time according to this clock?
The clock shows **12:10**
